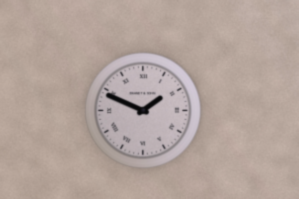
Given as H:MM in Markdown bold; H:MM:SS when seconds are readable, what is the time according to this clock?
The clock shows **1:49**
